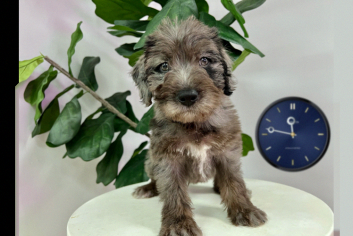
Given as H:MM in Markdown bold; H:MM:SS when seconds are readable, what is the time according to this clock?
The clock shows **11:47**
